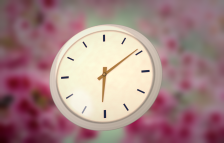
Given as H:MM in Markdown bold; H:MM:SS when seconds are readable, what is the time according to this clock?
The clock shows **6:09**
